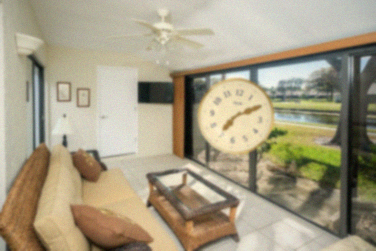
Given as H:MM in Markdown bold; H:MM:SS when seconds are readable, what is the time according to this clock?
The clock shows **7:10**
